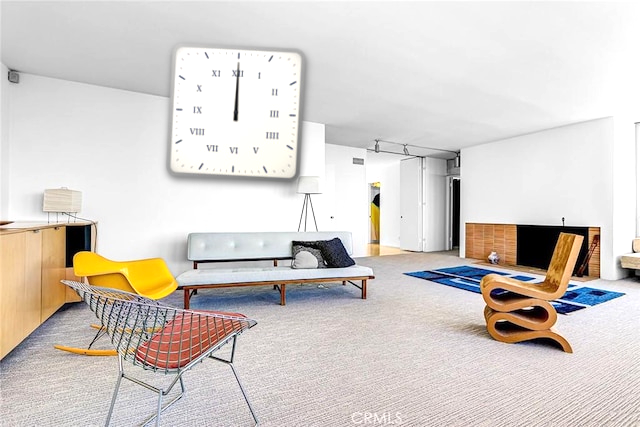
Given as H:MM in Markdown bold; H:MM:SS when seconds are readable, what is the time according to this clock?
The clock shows **12:00**
